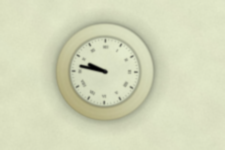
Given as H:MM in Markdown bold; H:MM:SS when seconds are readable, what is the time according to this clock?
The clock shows **9:47**
